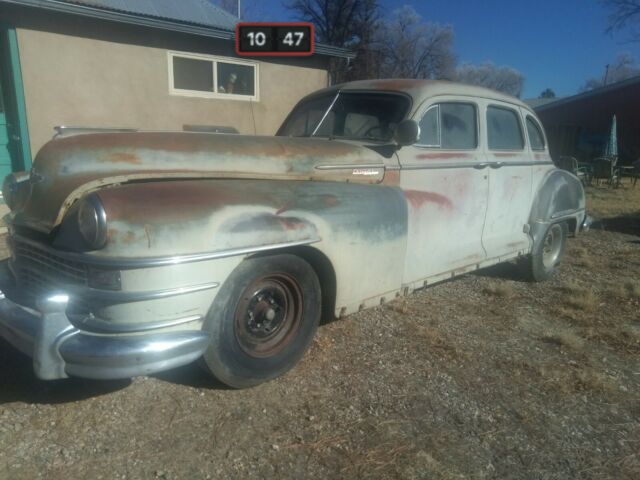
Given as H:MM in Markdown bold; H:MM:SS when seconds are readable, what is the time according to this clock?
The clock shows **10:47**
